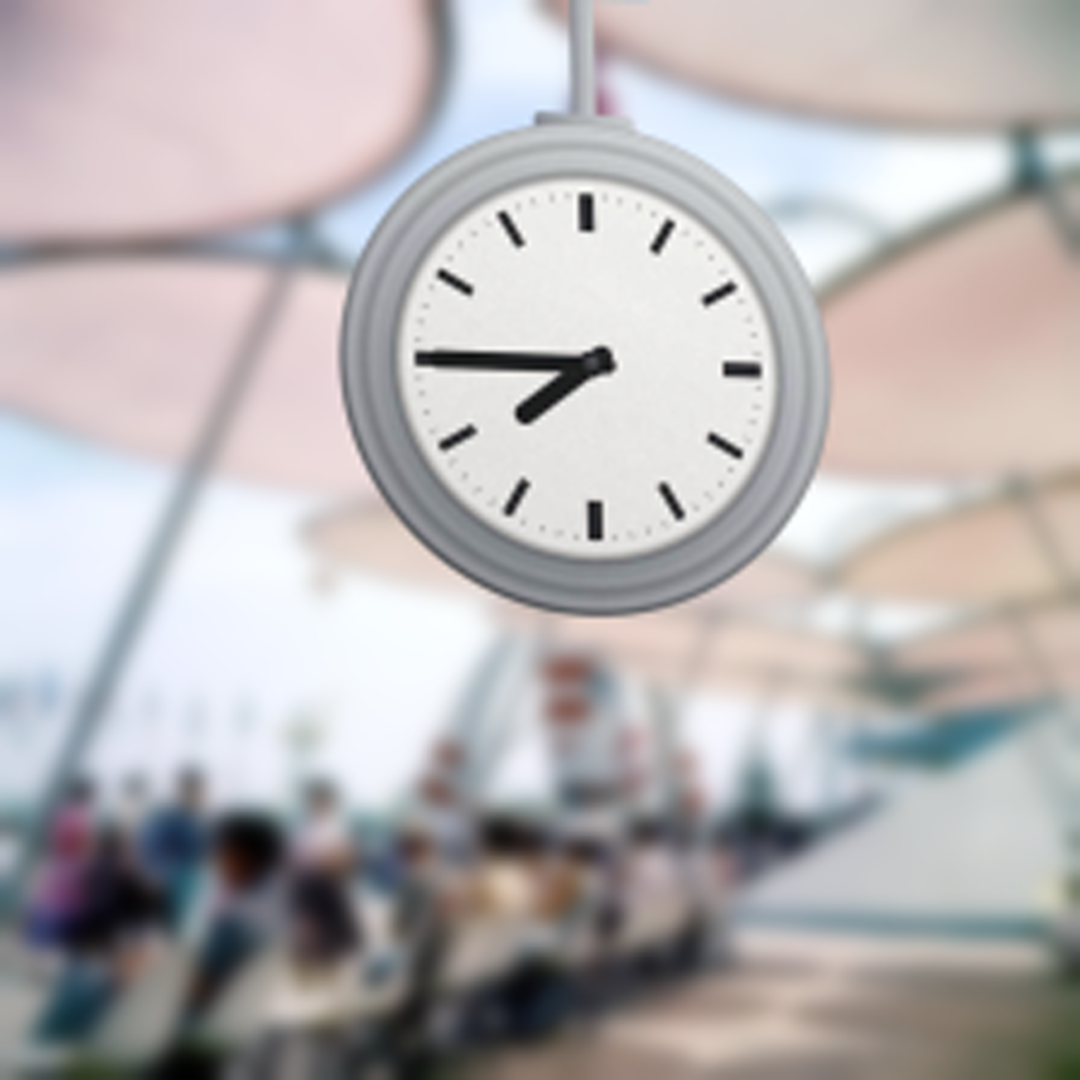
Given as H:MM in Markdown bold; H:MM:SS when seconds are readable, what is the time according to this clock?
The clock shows **7:45**
